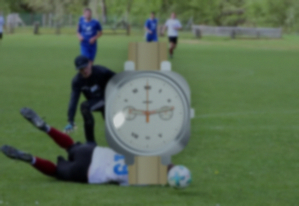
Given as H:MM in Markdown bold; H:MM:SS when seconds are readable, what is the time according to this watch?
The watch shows **9:13**
